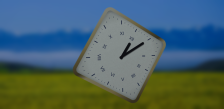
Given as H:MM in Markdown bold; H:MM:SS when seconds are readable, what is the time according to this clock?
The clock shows **12:05**
